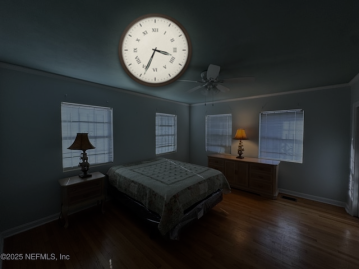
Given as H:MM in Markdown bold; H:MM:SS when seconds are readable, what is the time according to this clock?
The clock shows **3:34**
